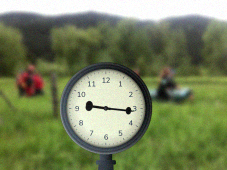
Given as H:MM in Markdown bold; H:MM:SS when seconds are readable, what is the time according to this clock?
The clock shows **9:16**
